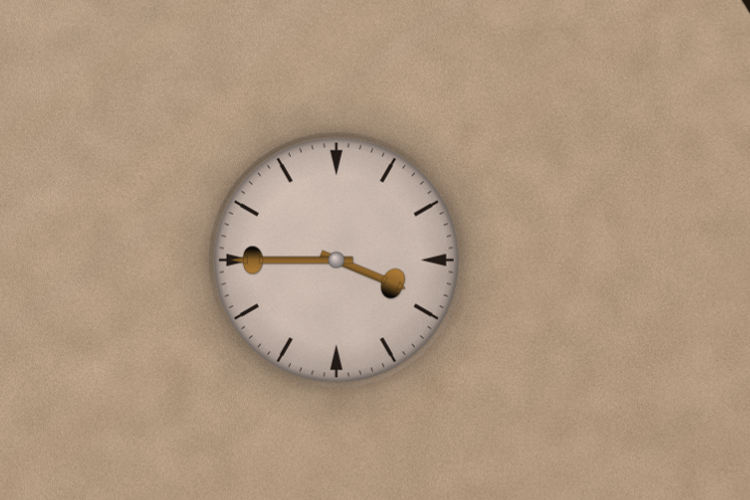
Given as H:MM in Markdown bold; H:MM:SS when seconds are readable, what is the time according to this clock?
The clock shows **3:45**
